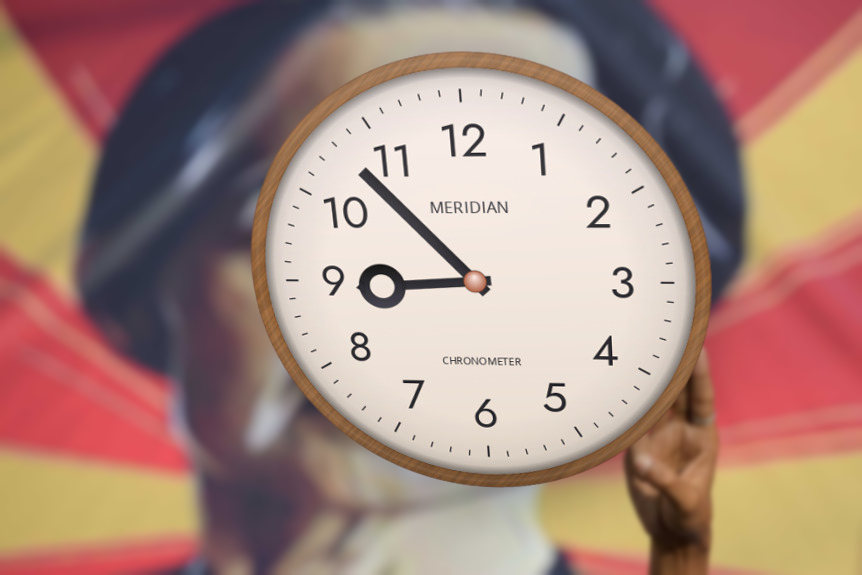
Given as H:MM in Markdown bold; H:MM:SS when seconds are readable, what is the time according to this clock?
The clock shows **8:53**
